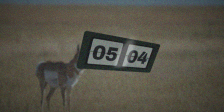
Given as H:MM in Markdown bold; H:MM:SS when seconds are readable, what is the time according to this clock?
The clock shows **5:04**
